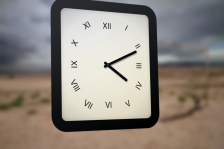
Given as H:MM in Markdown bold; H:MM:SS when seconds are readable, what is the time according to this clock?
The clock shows **4:11**
